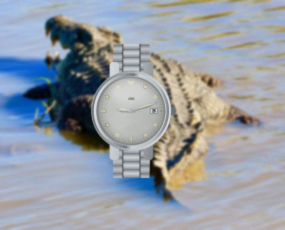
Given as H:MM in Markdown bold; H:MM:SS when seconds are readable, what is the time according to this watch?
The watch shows **9:12**
